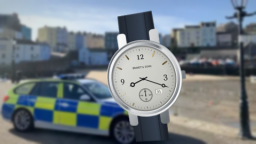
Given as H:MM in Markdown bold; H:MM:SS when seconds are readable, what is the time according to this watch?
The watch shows **8:19**
